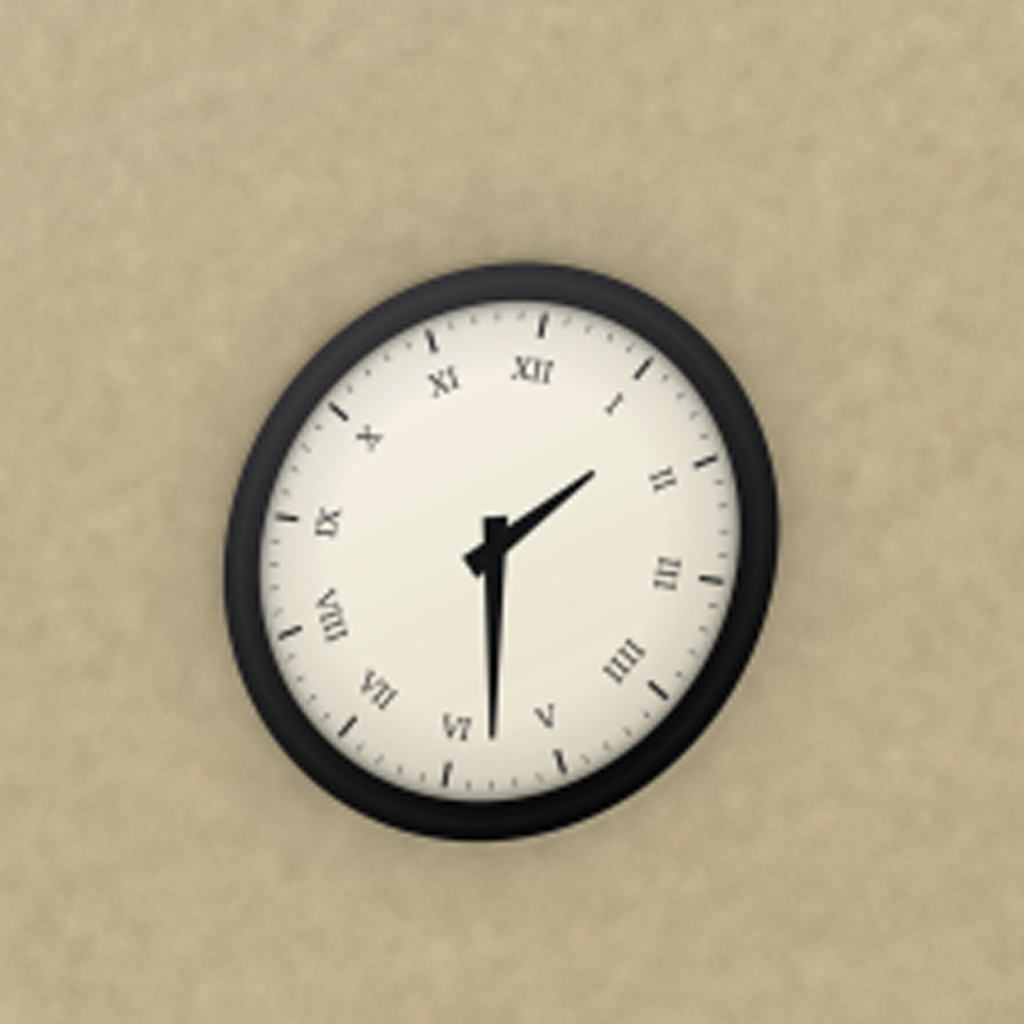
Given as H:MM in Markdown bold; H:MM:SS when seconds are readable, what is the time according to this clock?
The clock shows **1:28**
